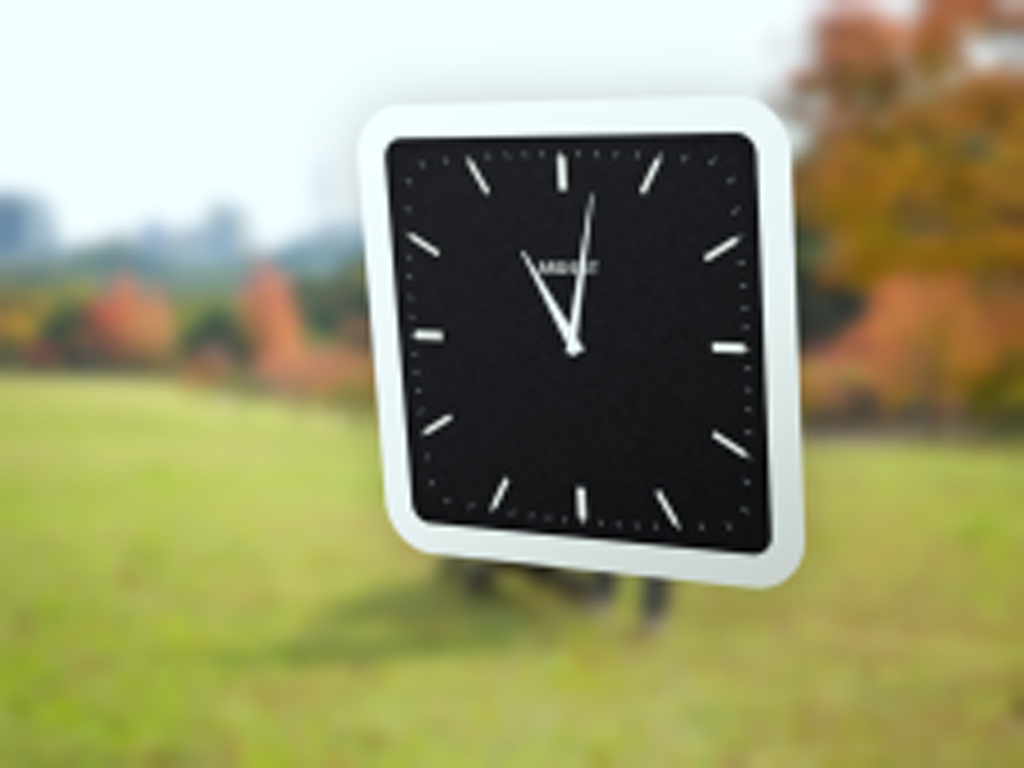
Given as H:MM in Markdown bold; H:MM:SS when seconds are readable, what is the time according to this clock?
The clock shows **11:02**
